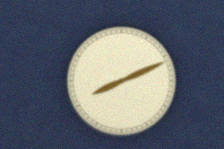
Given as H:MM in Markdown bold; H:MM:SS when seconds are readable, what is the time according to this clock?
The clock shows **8:11**
